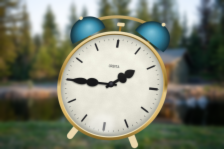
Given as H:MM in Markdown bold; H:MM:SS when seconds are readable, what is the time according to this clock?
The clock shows **1:45**
